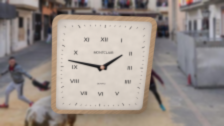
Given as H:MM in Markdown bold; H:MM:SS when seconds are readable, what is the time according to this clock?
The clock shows **1:47**
